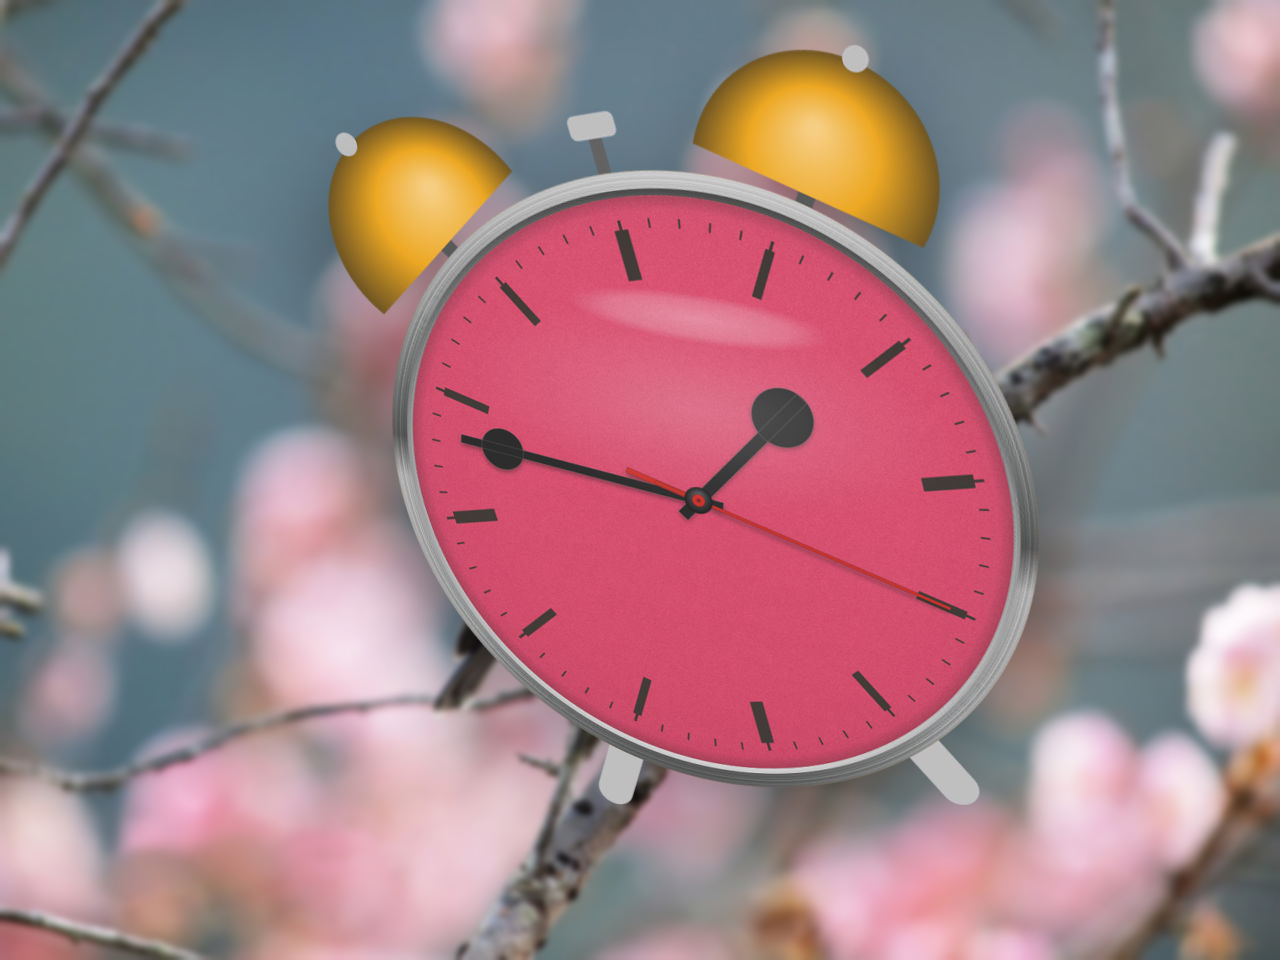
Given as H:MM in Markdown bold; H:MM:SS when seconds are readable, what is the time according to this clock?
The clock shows **1:48:20**
